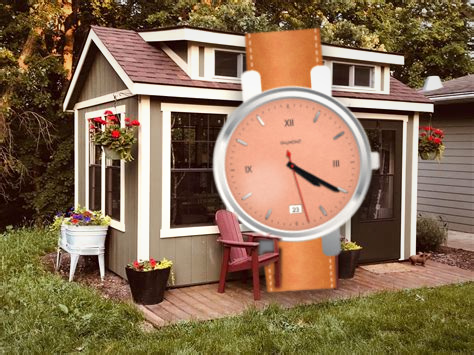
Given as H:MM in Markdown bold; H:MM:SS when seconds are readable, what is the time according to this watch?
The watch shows **4:20:28**
